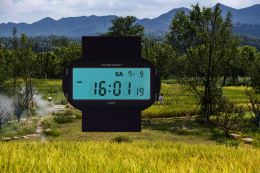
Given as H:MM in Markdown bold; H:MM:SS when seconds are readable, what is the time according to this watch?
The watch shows **16:01:19**
